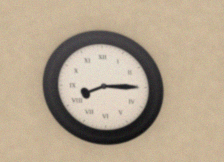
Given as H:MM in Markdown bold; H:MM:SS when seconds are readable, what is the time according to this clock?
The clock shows **8:15**
